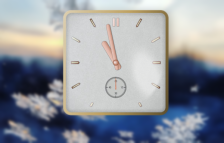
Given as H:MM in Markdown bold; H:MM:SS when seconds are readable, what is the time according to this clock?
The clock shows **10:58**
